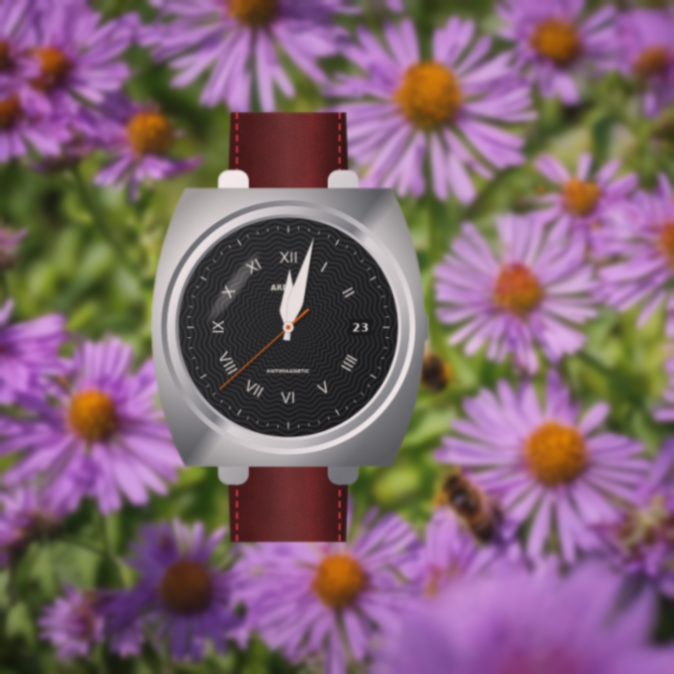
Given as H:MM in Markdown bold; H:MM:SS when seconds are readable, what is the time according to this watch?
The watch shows **12:02:38**
